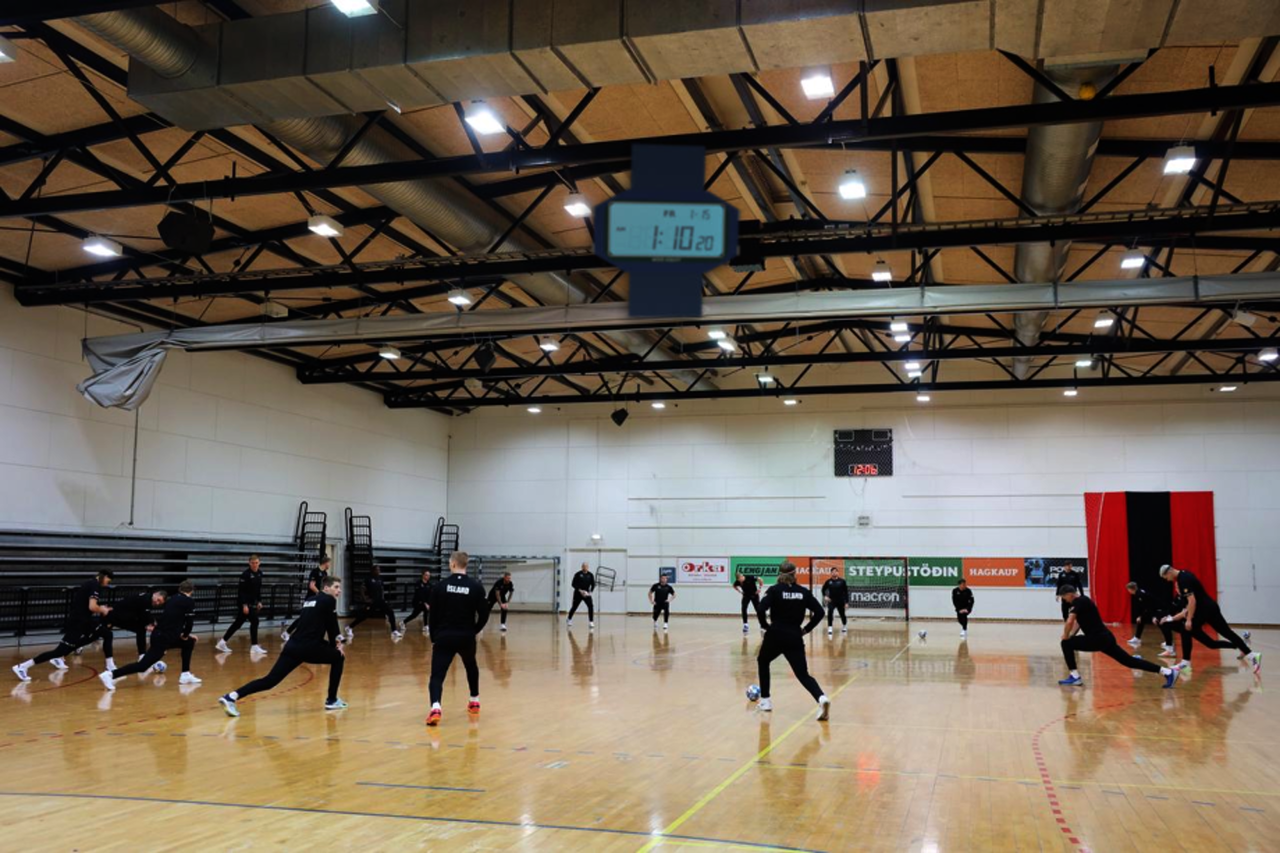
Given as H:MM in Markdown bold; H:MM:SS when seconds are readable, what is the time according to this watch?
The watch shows **1:10:20**
